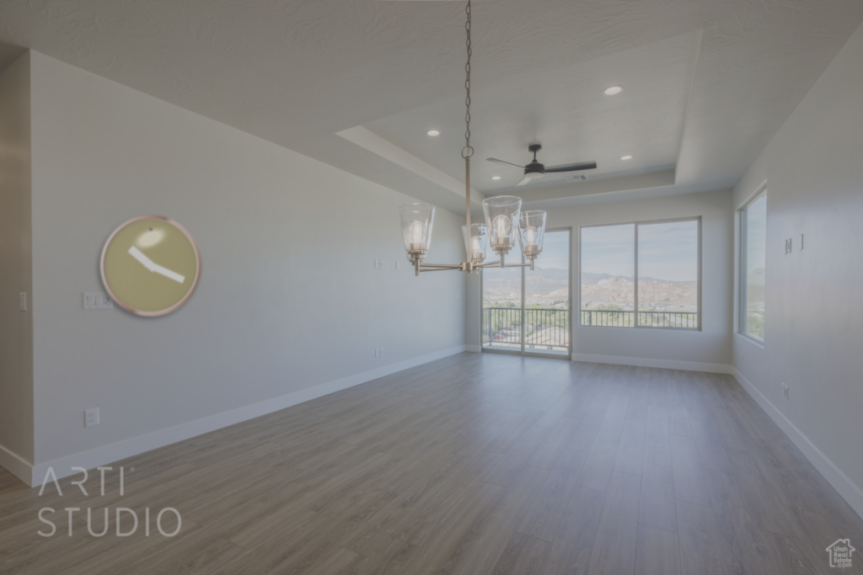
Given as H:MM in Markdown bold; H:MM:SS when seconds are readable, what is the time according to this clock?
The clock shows **10:19**
